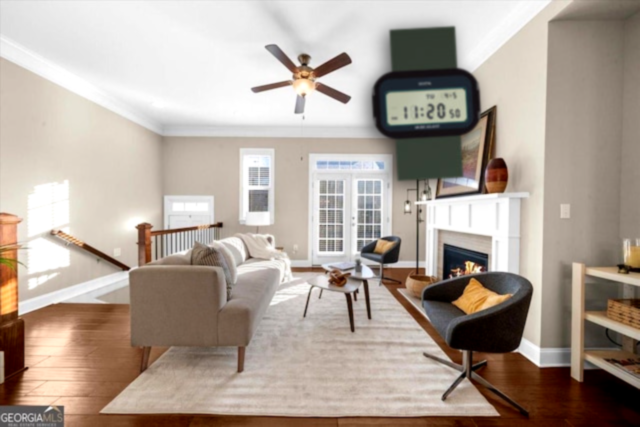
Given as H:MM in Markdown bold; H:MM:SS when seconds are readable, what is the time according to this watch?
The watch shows **11:20**
